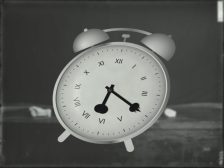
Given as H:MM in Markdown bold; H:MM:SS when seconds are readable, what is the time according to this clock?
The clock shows **6:20**
